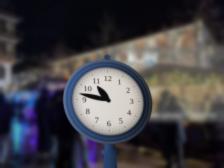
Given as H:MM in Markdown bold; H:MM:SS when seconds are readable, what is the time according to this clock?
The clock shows **10:47**
